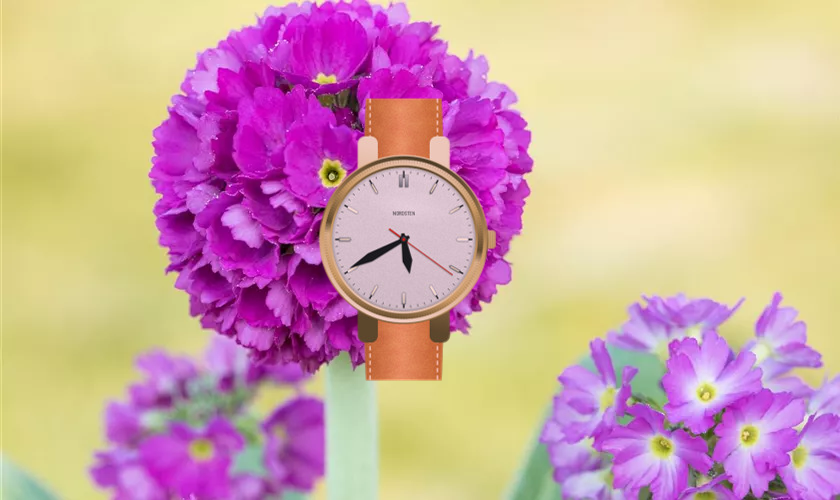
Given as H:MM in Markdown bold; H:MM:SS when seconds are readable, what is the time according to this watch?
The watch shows **5:40:21**
